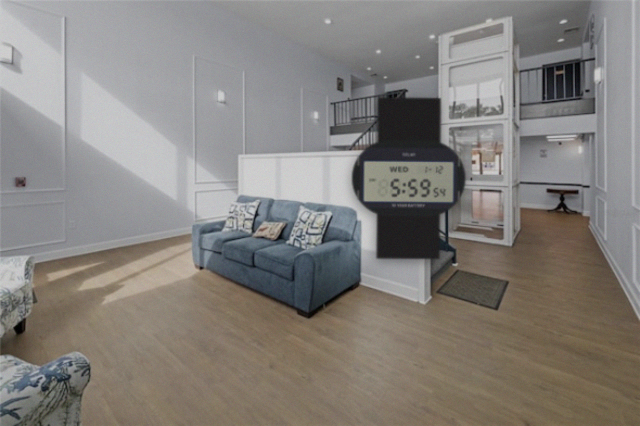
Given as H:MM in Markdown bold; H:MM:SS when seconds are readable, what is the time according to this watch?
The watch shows **5:59**
